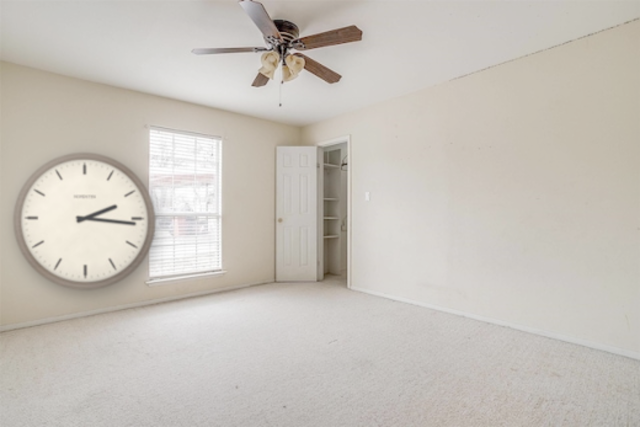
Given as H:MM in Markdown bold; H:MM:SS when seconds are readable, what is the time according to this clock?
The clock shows **2:16**
